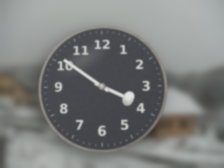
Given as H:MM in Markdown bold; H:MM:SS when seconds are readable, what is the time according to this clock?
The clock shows **3:51**
